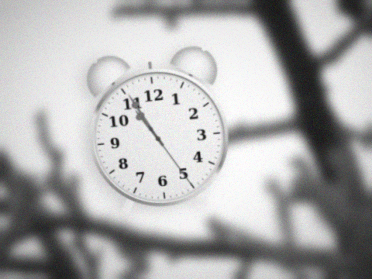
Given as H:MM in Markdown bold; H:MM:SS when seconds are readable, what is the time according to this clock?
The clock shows **10:55:25**
